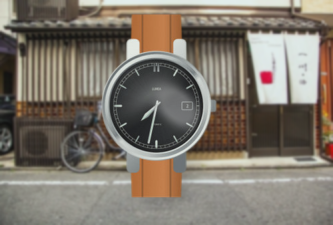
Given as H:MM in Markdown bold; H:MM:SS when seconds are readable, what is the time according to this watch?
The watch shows **7:32**
